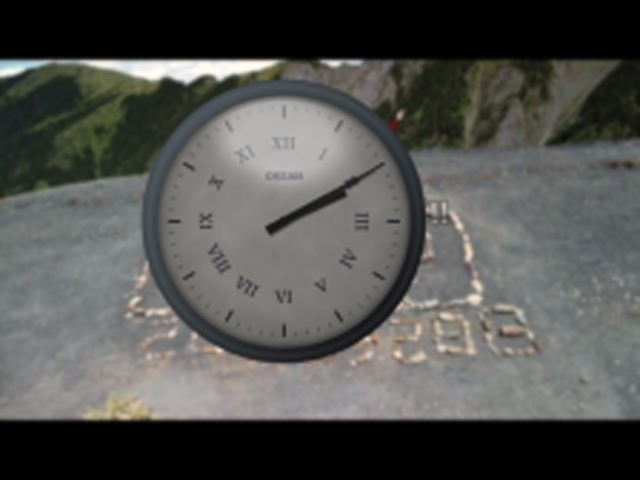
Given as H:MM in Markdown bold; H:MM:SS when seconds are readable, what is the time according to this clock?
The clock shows **2:10**
